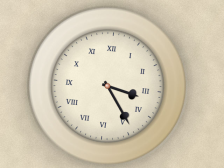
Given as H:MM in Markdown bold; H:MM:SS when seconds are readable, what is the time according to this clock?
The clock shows **3:24**
